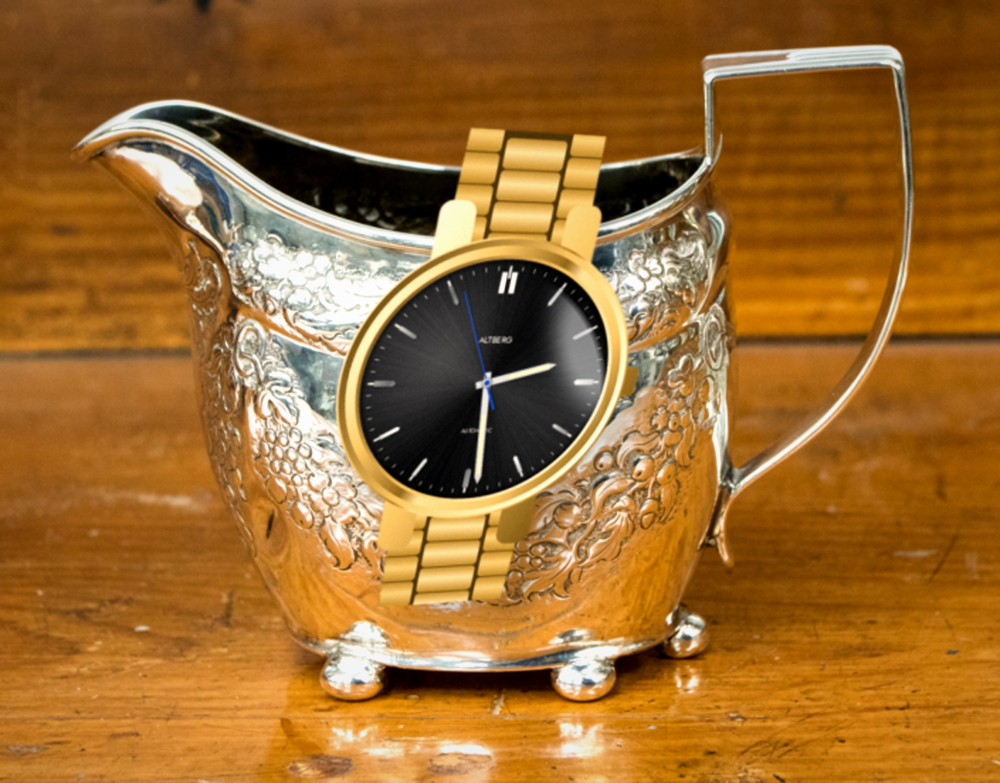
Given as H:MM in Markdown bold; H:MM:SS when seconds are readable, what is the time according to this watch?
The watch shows **2:28:56**
